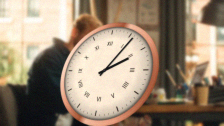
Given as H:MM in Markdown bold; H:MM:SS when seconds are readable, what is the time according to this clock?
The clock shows **2:06**
